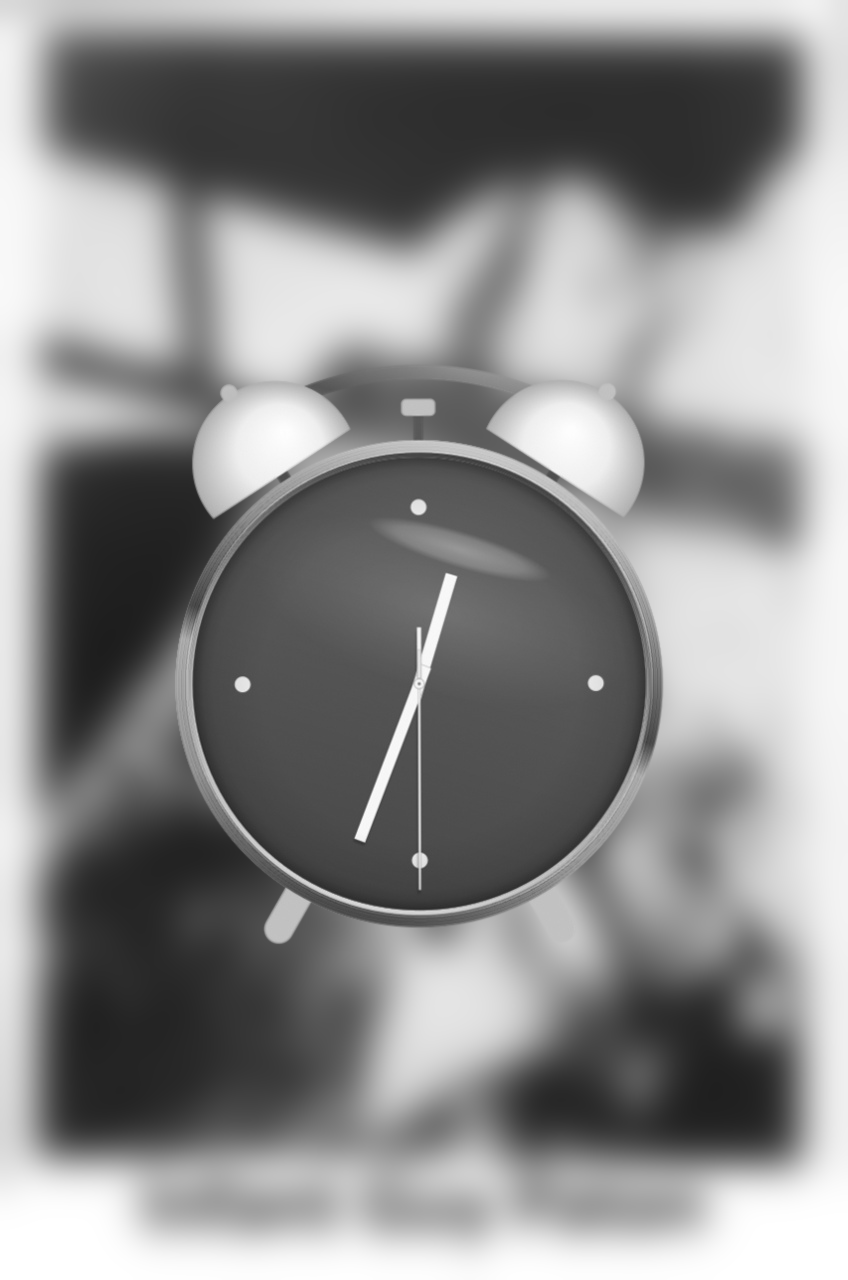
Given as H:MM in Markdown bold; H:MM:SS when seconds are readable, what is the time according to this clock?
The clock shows **12:33:30**
